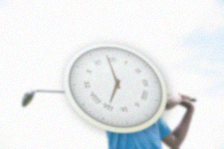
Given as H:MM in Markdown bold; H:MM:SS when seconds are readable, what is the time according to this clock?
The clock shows **6:59**
